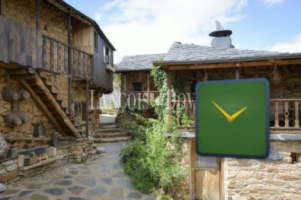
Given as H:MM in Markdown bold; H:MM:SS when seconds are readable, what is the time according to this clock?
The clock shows **1:52**
